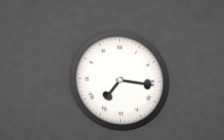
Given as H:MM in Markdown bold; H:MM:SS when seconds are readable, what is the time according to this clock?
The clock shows **7:16**
